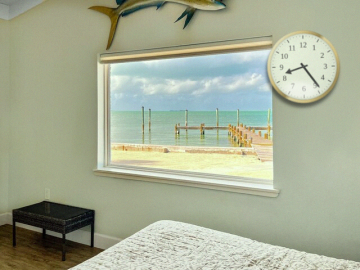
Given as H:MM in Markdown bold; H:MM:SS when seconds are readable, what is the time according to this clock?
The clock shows **8:24**
